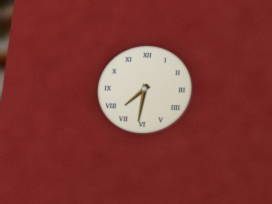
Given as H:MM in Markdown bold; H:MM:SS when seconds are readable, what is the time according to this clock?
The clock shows **7:31**
